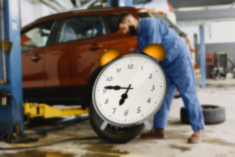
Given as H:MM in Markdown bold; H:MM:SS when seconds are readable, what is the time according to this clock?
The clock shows **6:46**
